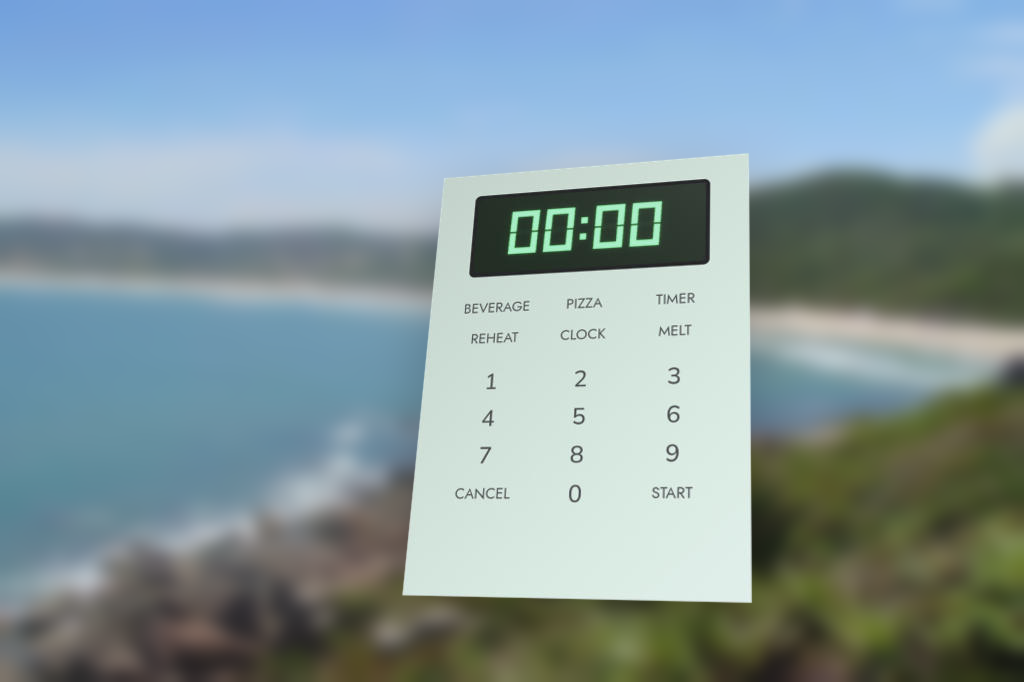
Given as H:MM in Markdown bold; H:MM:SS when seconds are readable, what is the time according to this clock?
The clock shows **0:00**
